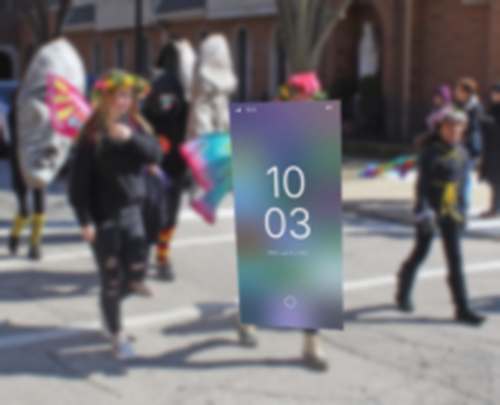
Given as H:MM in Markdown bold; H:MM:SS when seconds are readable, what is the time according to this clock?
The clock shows **10:03**
